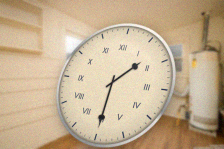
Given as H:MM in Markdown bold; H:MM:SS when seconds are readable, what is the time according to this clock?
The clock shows **1:30**
